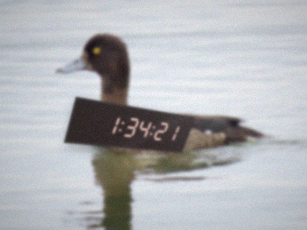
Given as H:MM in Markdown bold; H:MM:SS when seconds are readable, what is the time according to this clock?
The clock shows **1:34:21**
